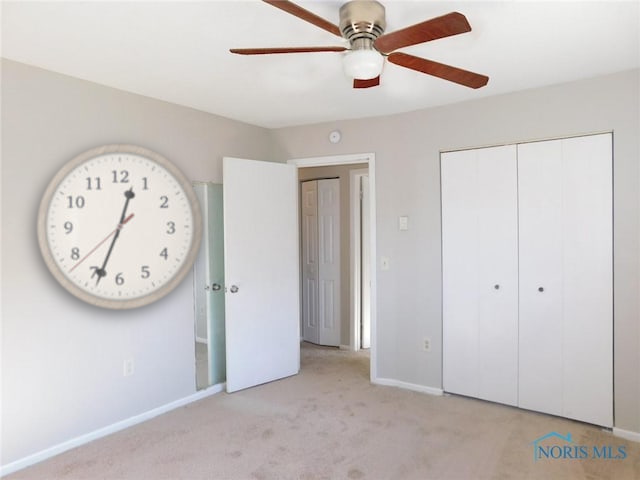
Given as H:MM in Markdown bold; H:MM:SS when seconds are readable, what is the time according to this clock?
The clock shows **12:33:38**
